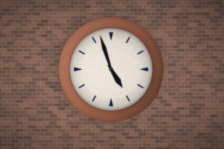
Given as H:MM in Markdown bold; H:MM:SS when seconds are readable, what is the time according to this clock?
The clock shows **4:57**
